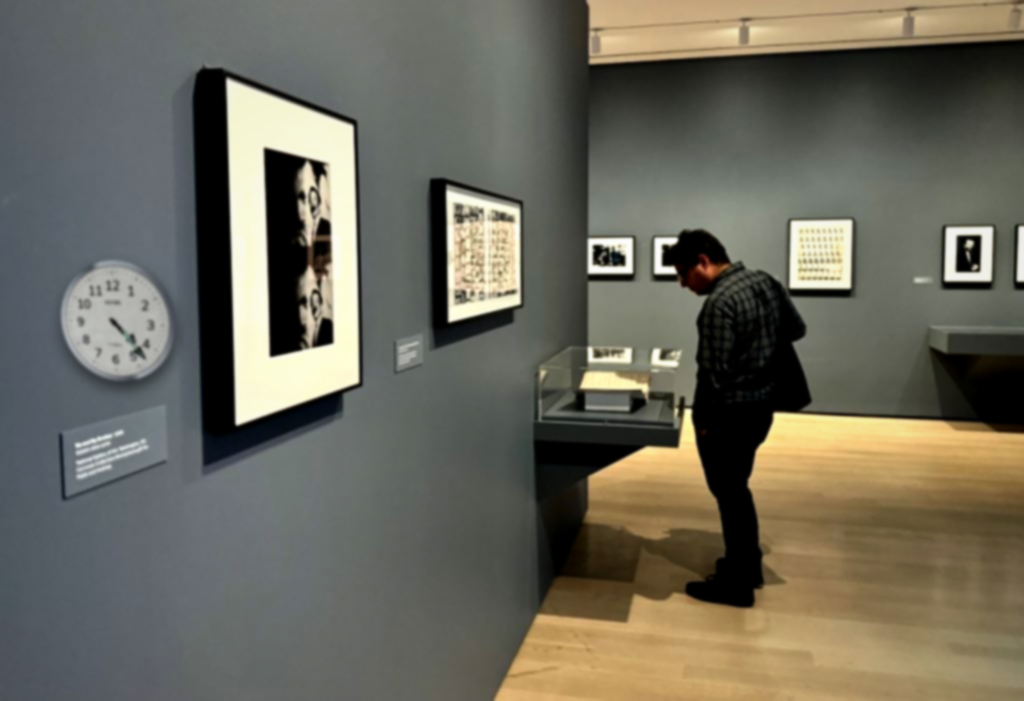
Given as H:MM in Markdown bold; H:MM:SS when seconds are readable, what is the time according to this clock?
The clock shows **4:23**
